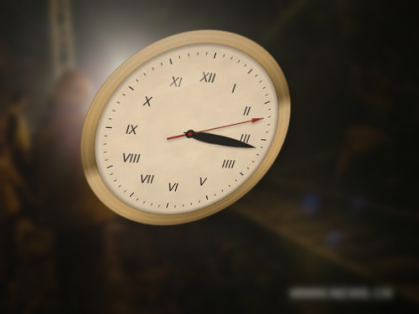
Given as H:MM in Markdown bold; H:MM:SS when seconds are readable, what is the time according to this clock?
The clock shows **3:16:12**
